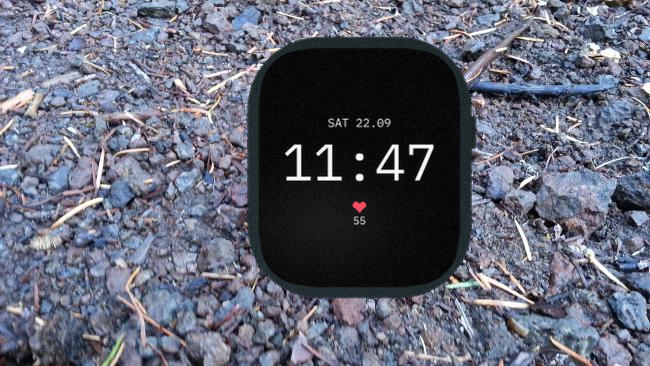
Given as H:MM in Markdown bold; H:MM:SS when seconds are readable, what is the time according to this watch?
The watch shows **11:47**
